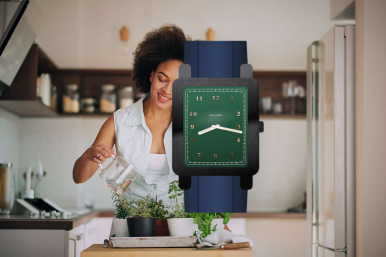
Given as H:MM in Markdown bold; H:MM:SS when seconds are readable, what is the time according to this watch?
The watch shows **8:17**
